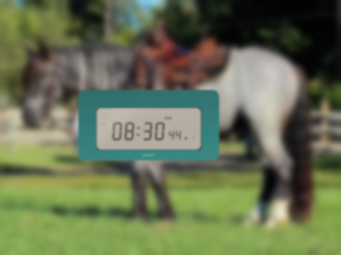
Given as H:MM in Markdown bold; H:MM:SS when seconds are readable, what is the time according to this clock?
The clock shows **8:30**
